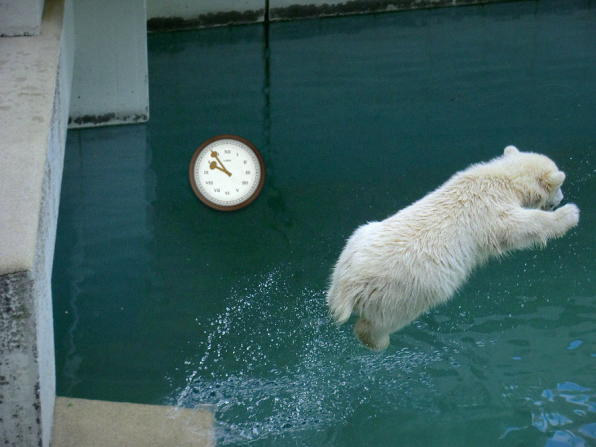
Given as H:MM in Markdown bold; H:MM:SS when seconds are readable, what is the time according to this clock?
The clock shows **9:54**
